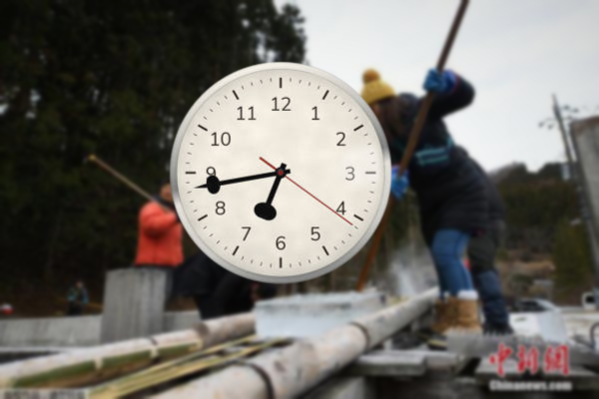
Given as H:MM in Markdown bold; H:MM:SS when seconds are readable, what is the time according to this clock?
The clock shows **6:43:21**
